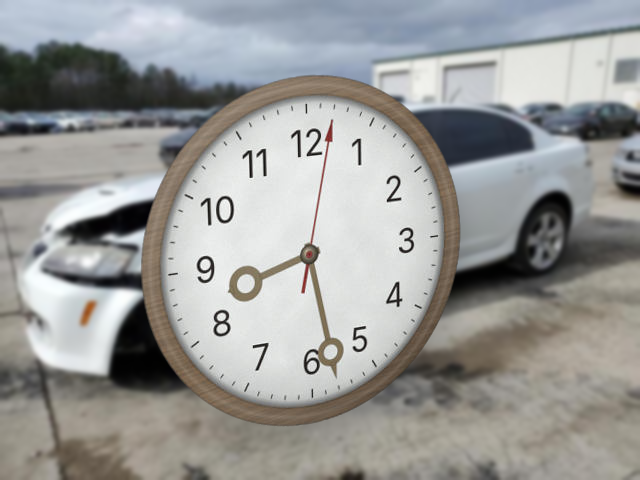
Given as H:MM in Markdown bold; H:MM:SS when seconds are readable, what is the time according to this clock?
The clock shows **8:28:02**
